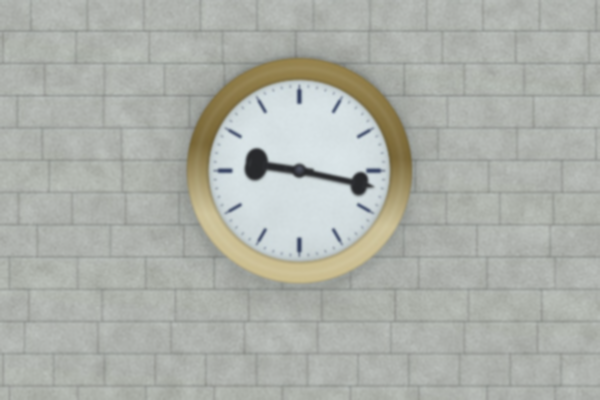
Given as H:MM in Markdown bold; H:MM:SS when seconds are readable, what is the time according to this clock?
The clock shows **9:17**
